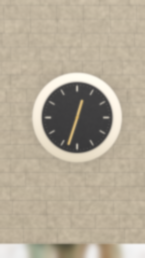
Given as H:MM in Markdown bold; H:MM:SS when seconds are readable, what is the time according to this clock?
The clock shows **12:33**
